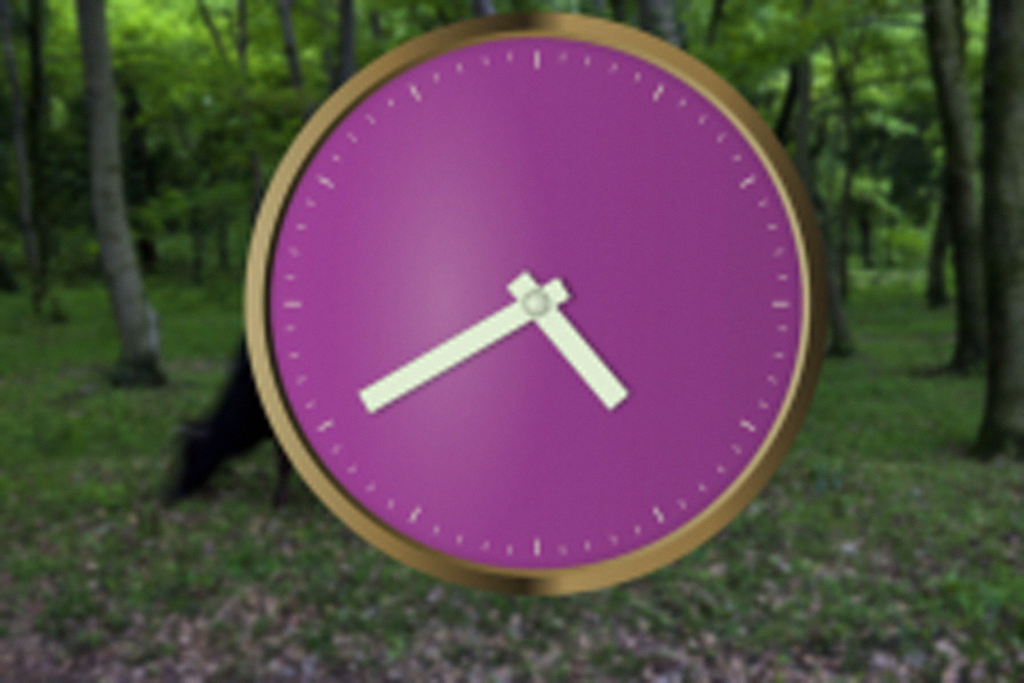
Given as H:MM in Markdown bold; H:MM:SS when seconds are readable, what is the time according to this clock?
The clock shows **4:40**
